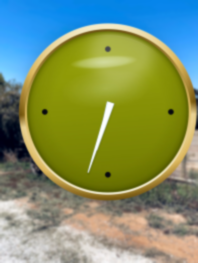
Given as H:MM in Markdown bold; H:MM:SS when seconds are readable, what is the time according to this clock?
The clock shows **6:33**
